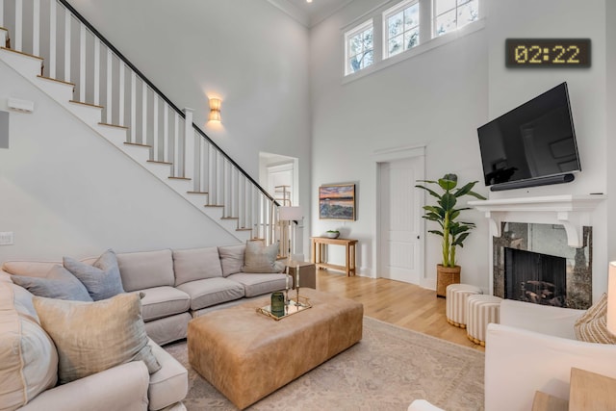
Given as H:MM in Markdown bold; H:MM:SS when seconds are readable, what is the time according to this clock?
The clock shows **2:22**
